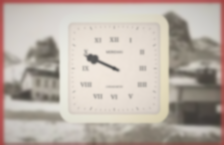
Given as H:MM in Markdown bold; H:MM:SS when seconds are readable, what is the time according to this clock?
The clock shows **9:49**
